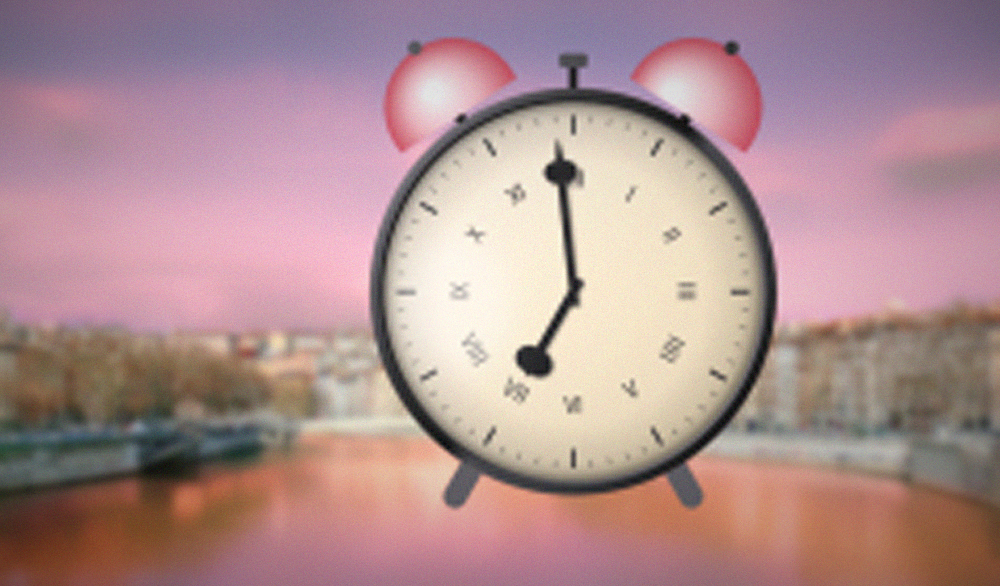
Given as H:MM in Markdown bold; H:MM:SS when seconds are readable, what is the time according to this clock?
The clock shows **6:59**
